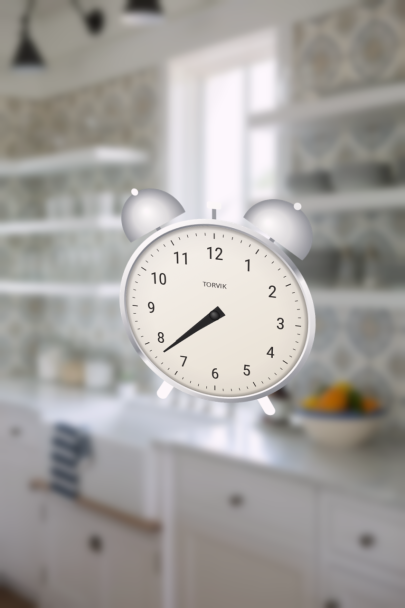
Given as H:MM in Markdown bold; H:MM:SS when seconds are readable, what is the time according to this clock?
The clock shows **7:38**
